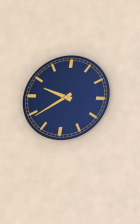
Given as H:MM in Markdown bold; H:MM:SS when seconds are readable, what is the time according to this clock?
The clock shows **9:39**
